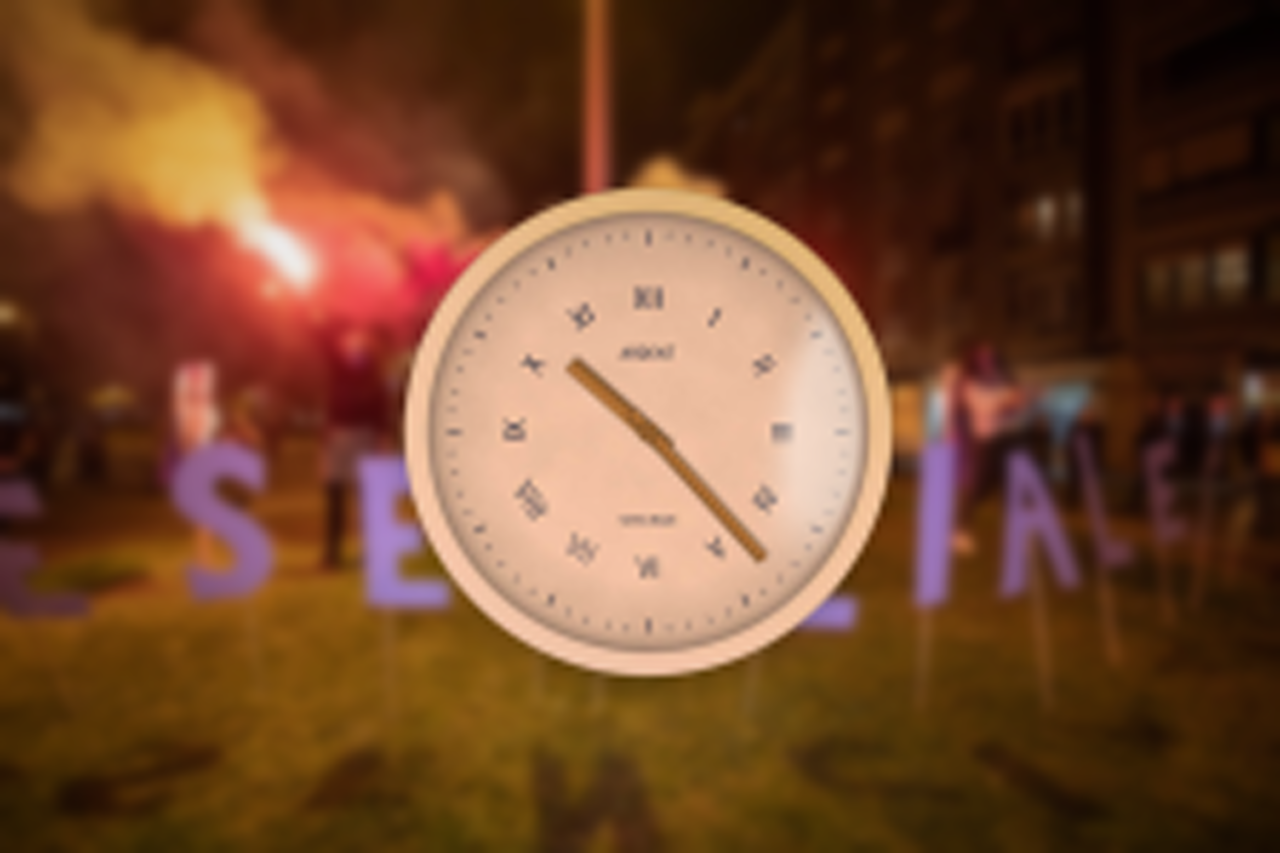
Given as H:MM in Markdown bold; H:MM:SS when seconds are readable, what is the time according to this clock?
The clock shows **10:23**
